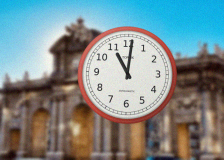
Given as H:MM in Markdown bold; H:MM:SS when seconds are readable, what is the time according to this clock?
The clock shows **11:01**
